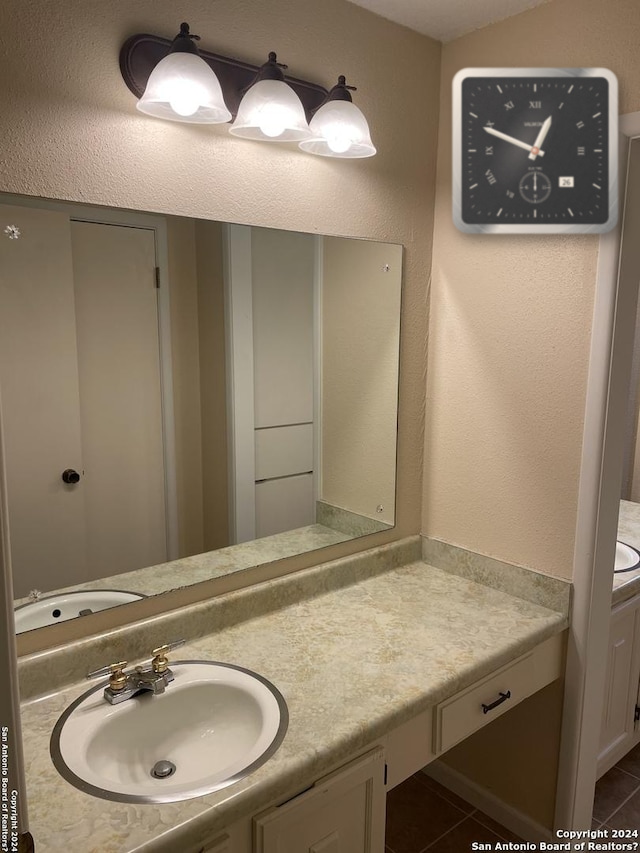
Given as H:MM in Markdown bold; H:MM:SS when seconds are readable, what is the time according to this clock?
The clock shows **12:49**
